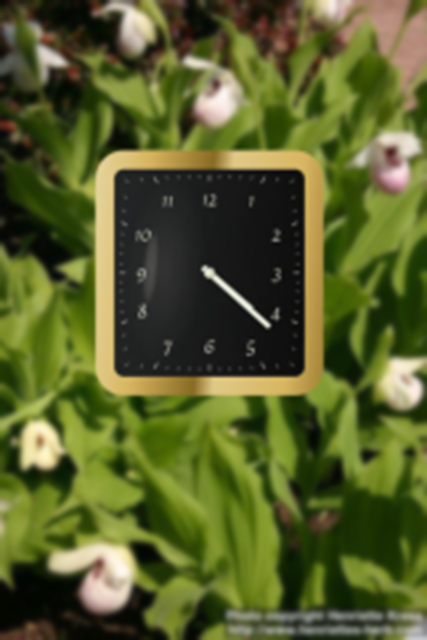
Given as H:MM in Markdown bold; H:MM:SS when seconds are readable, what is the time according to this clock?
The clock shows **4:22**
